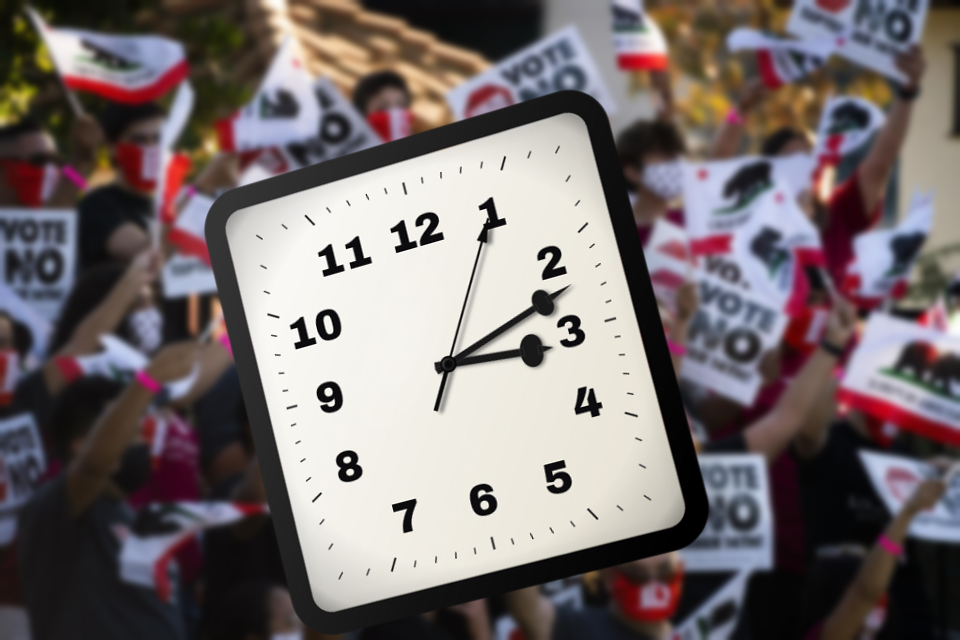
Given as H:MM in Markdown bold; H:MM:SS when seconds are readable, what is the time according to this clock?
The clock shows **3:12:05**
